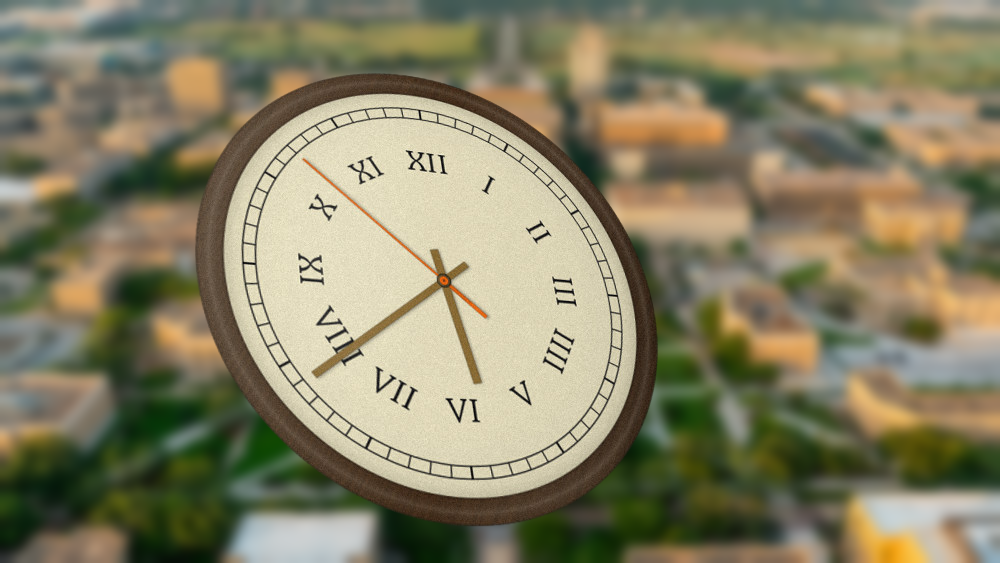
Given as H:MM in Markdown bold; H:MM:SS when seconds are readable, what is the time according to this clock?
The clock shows **5:38:52**
